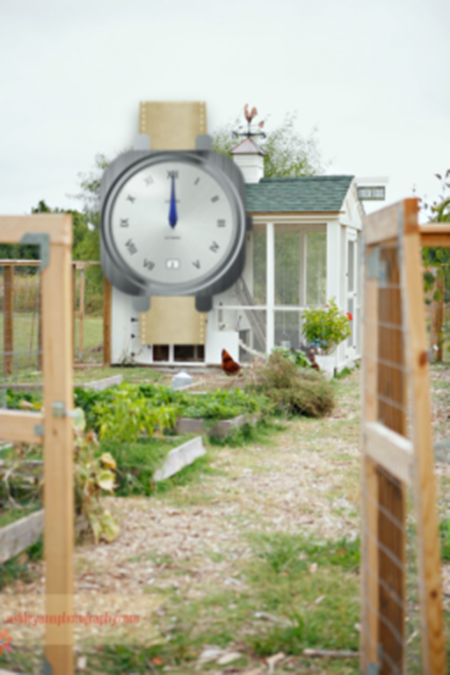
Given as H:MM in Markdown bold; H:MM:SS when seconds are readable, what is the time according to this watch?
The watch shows **12:00**
